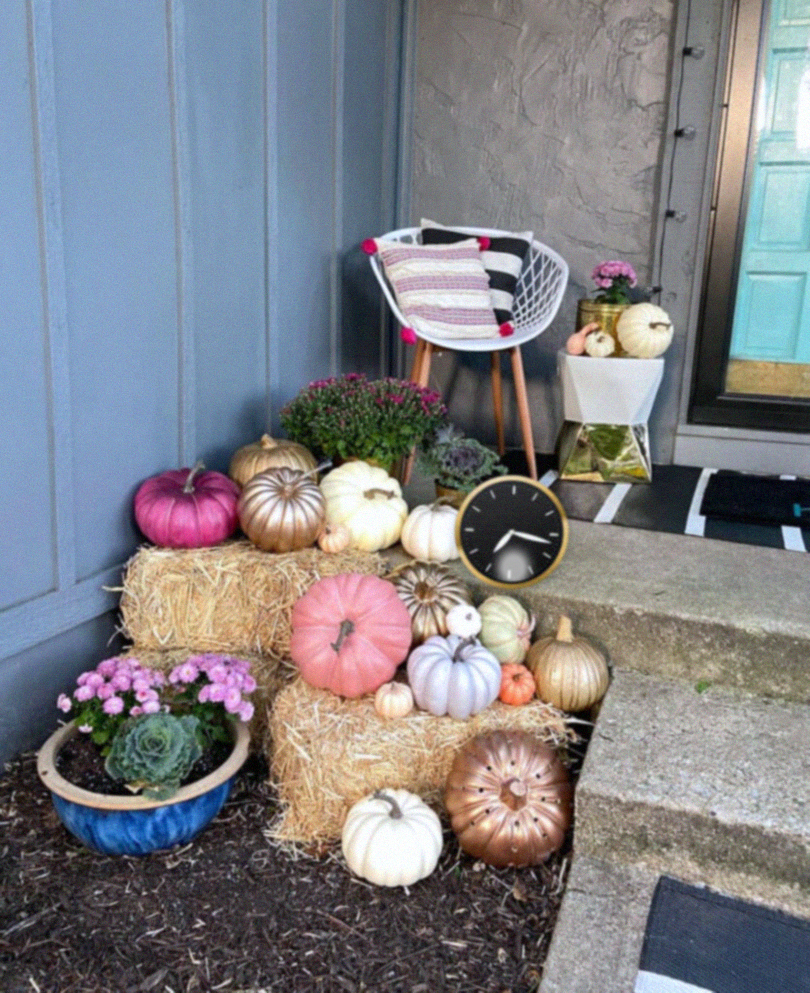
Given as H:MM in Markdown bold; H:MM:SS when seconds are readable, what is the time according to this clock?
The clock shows **7:17**
